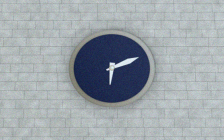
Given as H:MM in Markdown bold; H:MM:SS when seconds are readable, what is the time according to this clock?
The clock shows **6:11**
